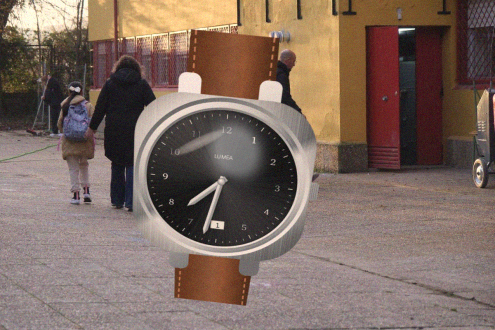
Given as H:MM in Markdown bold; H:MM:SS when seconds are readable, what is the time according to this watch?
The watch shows **7:32**
